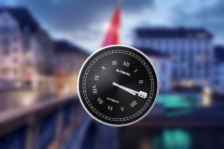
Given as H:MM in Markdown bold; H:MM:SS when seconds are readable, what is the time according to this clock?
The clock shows **3:15**
